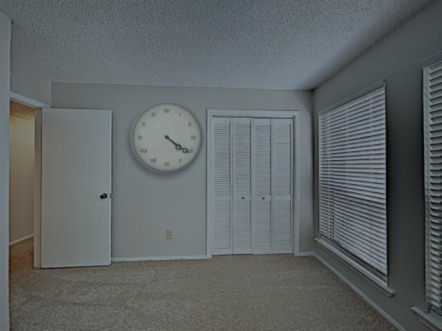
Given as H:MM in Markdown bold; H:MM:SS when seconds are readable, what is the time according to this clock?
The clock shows **4:21**
